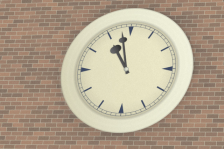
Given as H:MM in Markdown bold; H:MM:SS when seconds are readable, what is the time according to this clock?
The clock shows **10:58**
